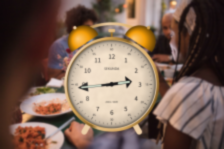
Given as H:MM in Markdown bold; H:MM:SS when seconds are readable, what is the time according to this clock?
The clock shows **2:44**
